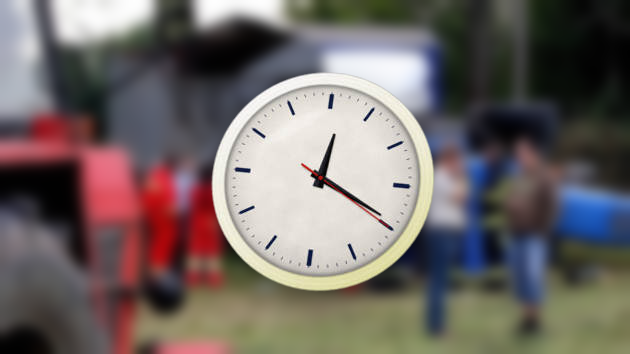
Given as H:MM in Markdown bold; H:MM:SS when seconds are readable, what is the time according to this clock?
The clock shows **12:19:20**
